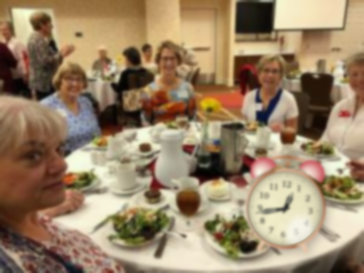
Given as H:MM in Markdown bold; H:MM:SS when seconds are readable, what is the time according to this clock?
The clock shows **12:43**
